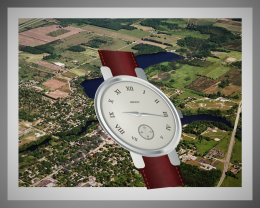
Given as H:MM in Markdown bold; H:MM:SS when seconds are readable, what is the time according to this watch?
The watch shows **9:16**
